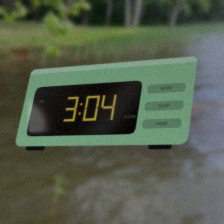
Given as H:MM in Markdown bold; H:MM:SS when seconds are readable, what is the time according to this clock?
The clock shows **3:04**
